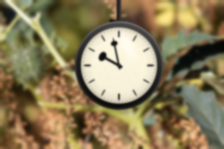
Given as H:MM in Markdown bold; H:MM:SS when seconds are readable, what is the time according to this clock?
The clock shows **9:58**
